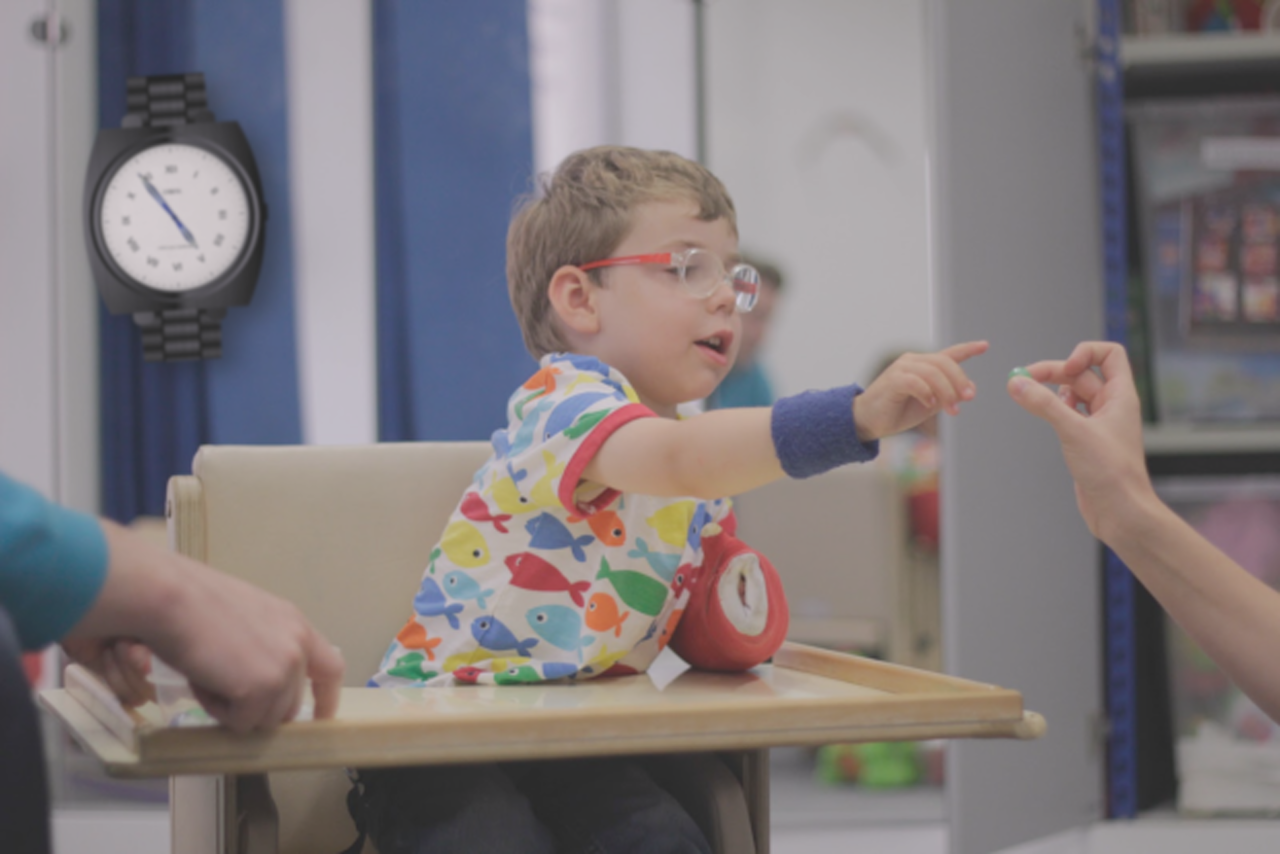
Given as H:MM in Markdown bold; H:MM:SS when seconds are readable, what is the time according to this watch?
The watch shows **4:54**
